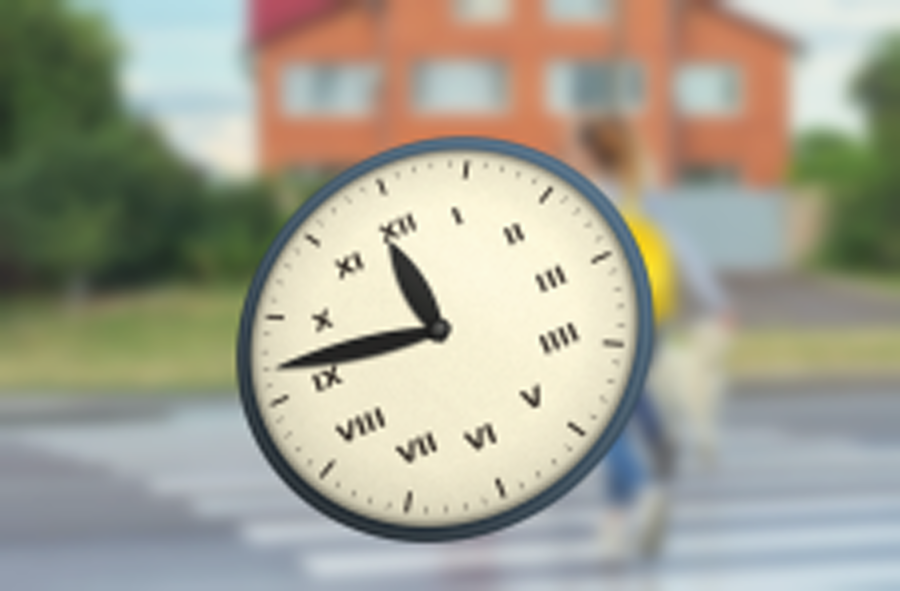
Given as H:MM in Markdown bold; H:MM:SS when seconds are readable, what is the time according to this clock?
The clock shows **11:47**
